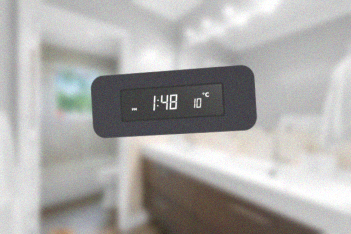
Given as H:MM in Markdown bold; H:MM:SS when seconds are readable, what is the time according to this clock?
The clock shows **1:48**
